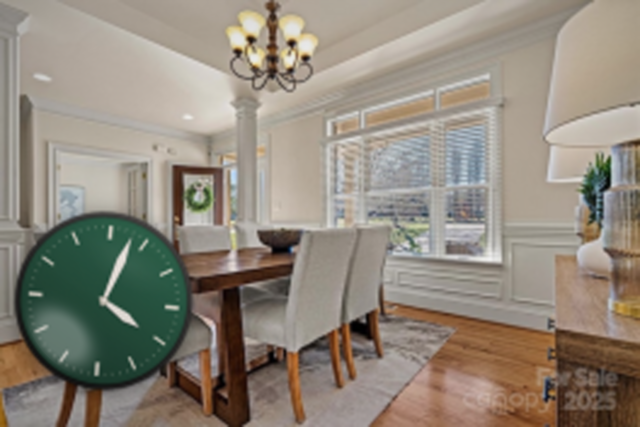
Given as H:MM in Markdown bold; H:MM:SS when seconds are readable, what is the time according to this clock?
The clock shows **4:03**
